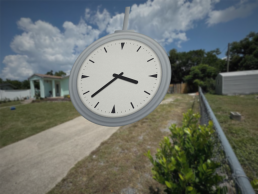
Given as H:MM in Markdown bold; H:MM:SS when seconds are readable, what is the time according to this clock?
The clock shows **3:38**
